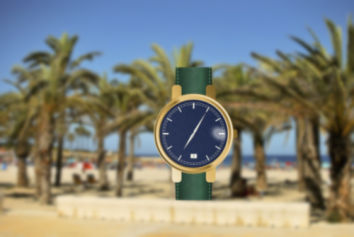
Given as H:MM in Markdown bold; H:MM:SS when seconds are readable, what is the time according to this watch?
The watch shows **7:05**
